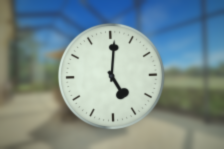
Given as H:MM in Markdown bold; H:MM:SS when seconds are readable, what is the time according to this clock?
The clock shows **5:01**
